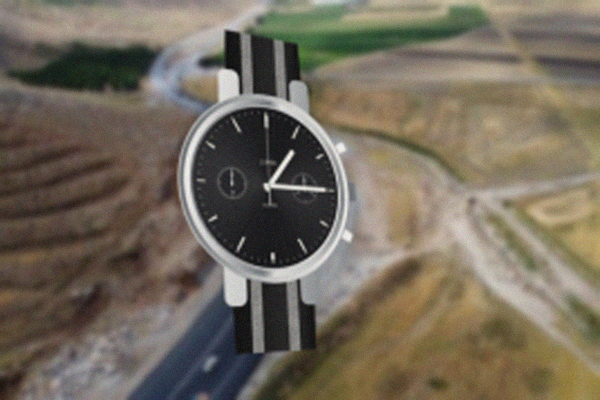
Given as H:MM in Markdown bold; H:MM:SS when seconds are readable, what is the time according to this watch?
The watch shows **1:15**
